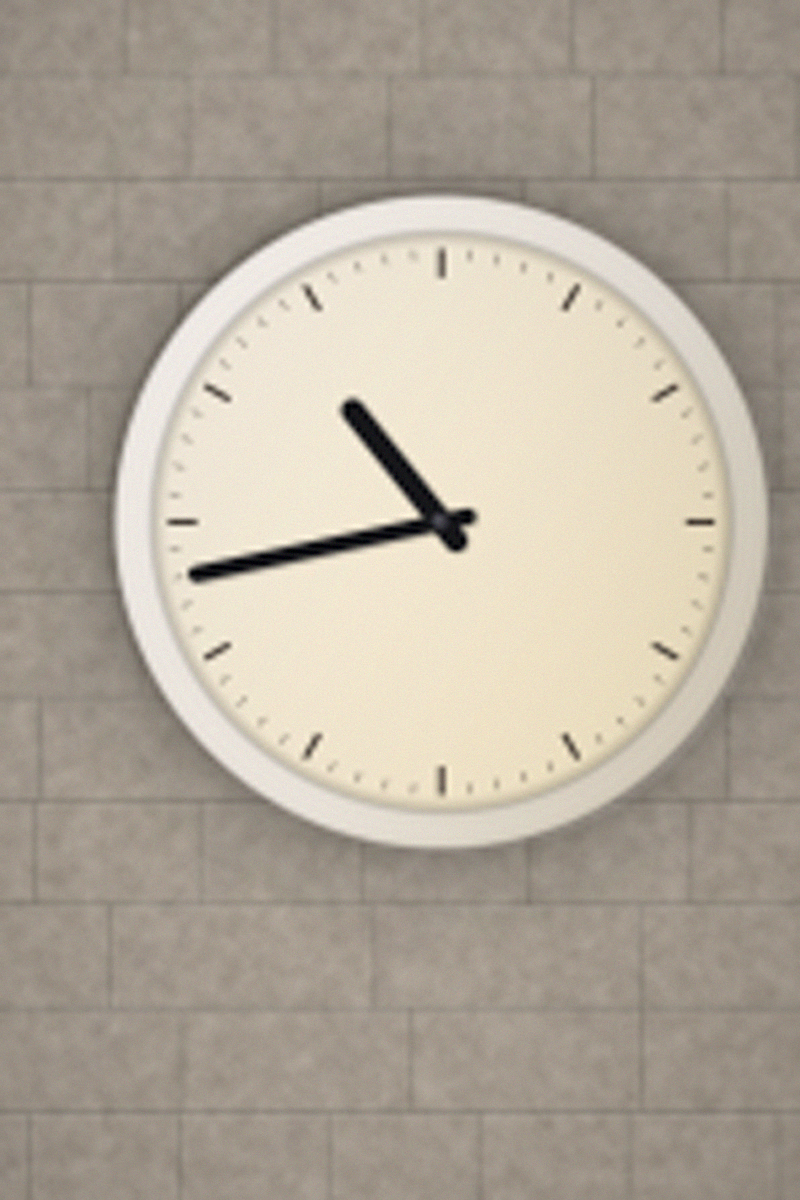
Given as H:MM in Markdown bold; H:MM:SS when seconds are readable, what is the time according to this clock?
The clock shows **10:43**
